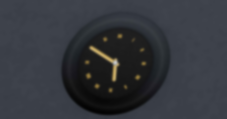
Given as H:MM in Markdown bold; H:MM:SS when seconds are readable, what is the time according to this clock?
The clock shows **5:50**
